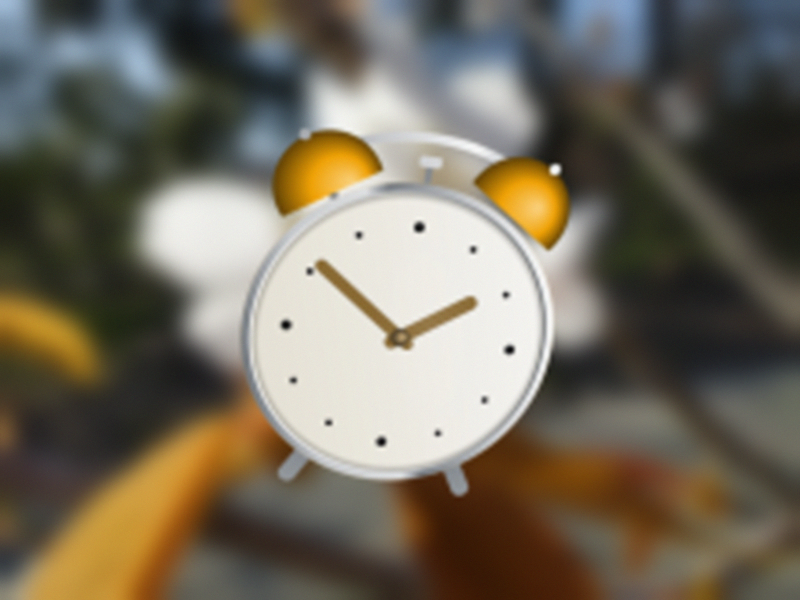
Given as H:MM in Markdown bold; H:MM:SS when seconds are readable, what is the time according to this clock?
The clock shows **1:51**
